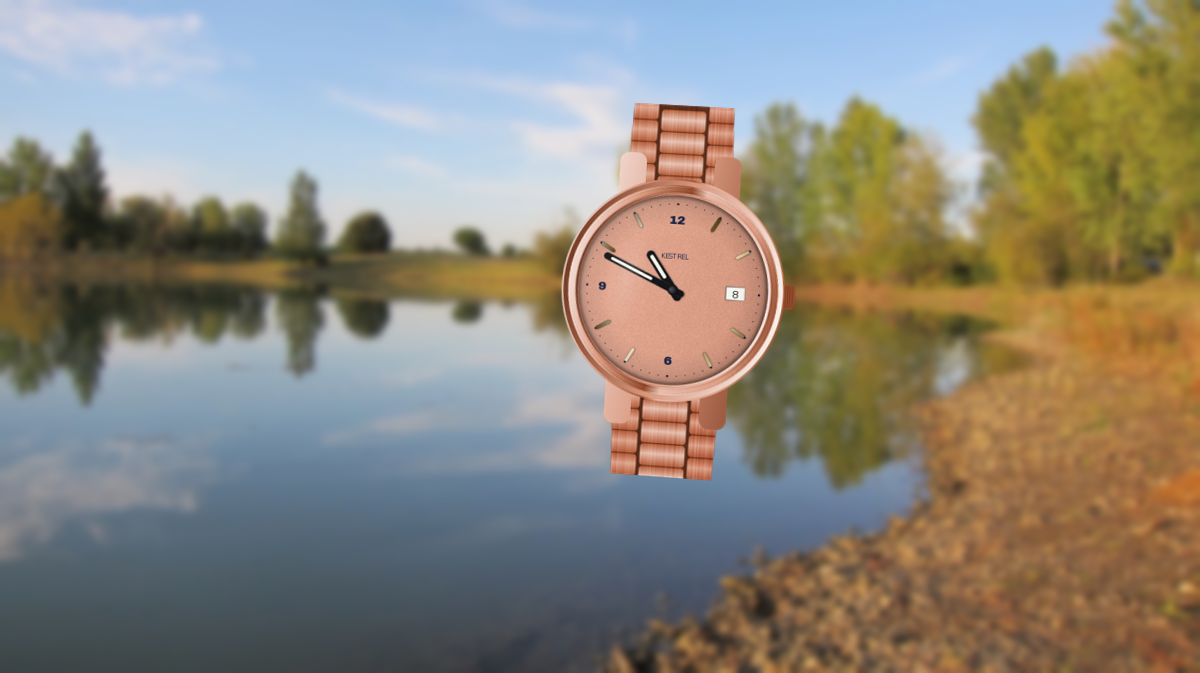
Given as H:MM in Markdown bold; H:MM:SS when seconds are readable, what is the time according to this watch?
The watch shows **10:49**
